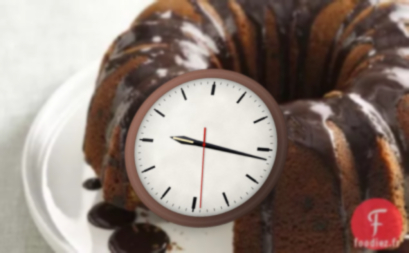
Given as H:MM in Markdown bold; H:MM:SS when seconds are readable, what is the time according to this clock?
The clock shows **9:16:29**
